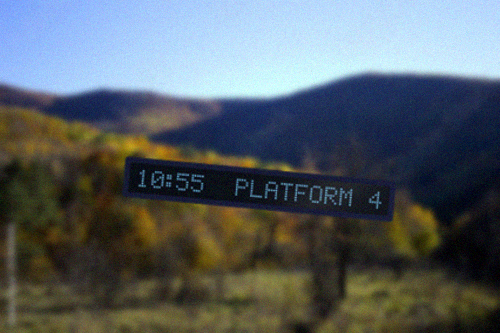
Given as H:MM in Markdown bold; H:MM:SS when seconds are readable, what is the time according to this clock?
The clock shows **10:55**
